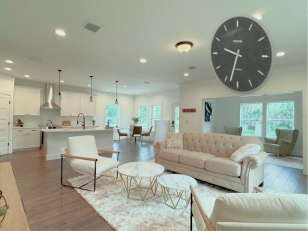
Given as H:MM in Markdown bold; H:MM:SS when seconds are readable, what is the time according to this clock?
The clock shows **9:33**
